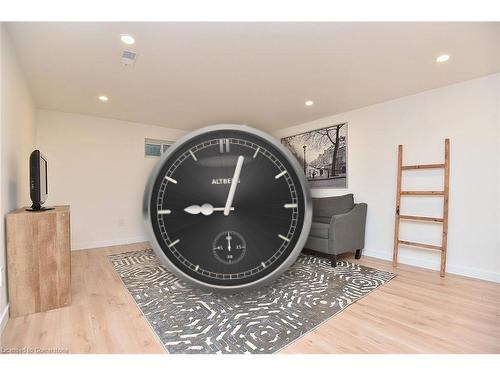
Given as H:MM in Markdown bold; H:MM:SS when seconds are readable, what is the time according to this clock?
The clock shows **9:03**
